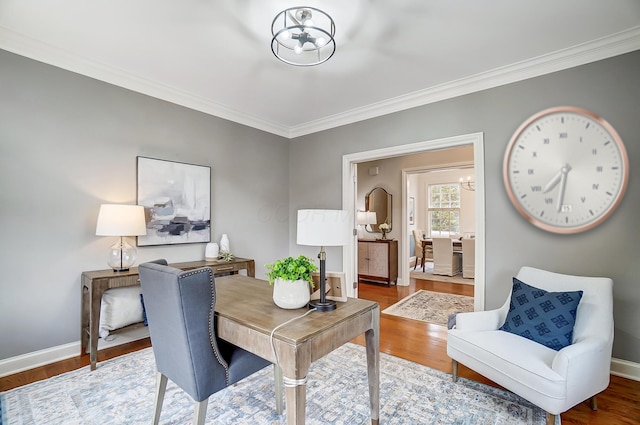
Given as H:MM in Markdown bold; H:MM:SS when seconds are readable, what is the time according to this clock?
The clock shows **7:32**
